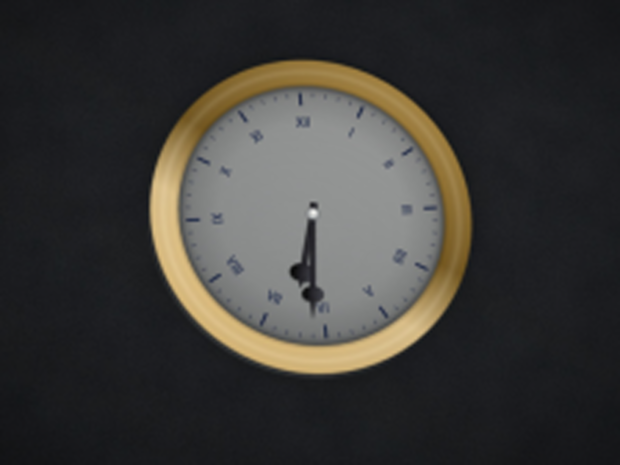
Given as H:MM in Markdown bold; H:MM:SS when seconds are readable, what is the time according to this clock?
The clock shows **6:31**
